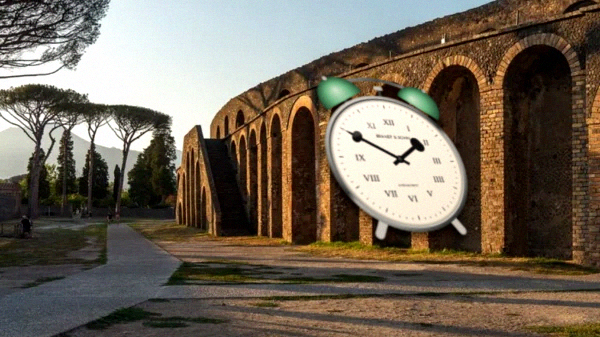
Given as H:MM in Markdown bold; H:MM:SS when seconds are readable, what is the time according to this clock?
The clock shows **1:50**
